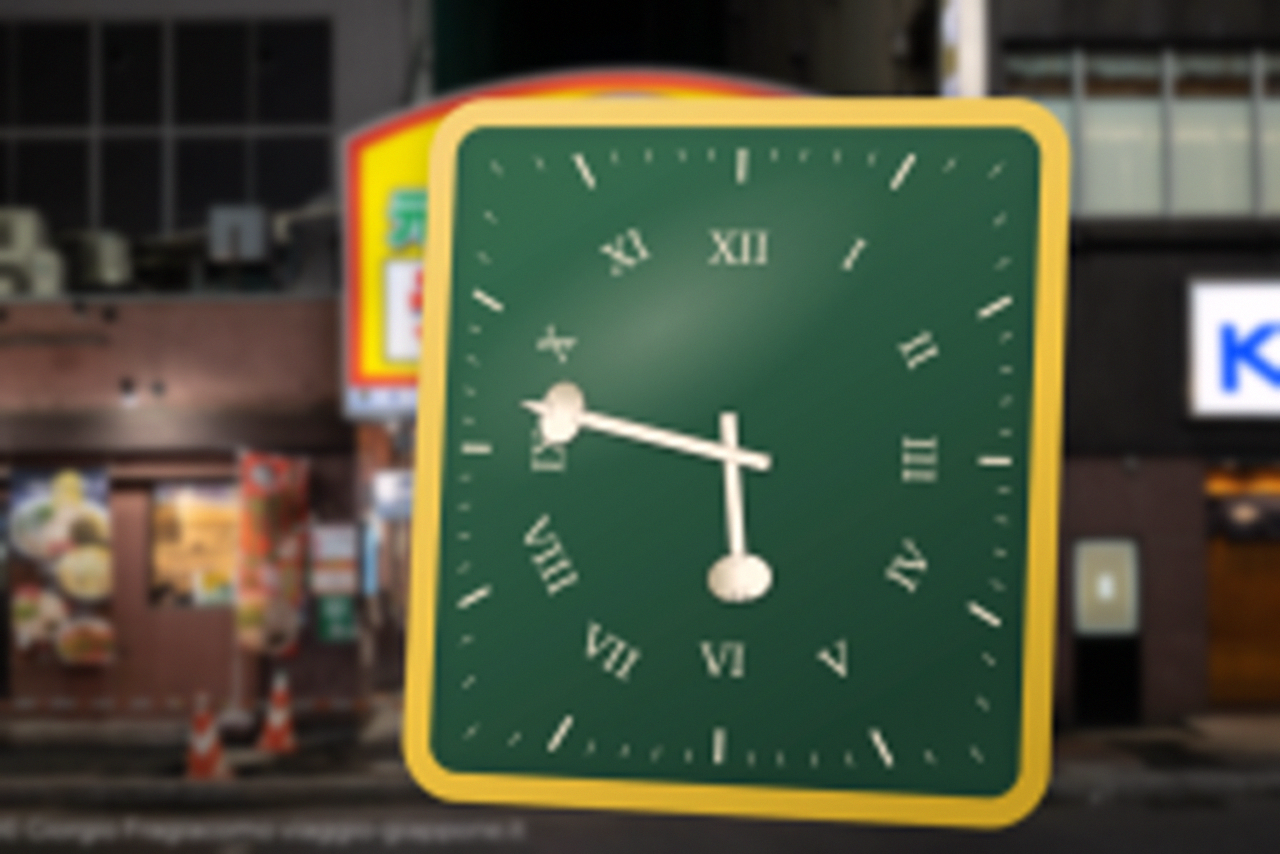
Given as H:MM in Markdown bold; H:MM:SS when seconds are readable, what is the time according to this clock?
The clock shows **5:47**
